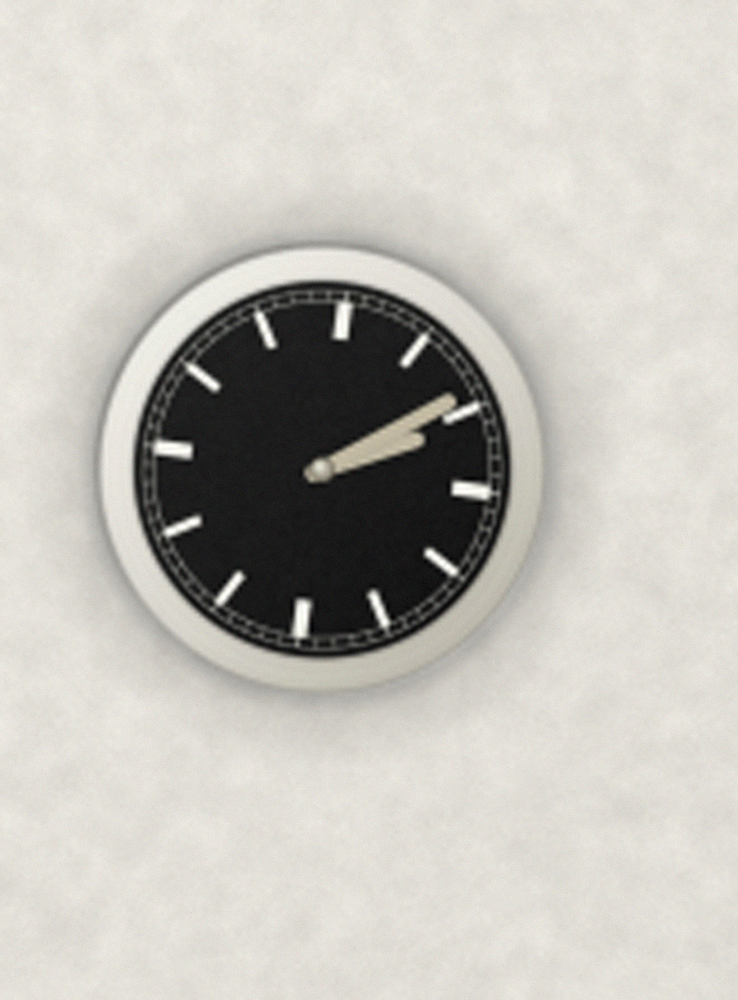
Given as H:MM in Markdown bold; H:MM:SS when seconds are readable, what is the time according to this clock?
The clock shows **2:09**
